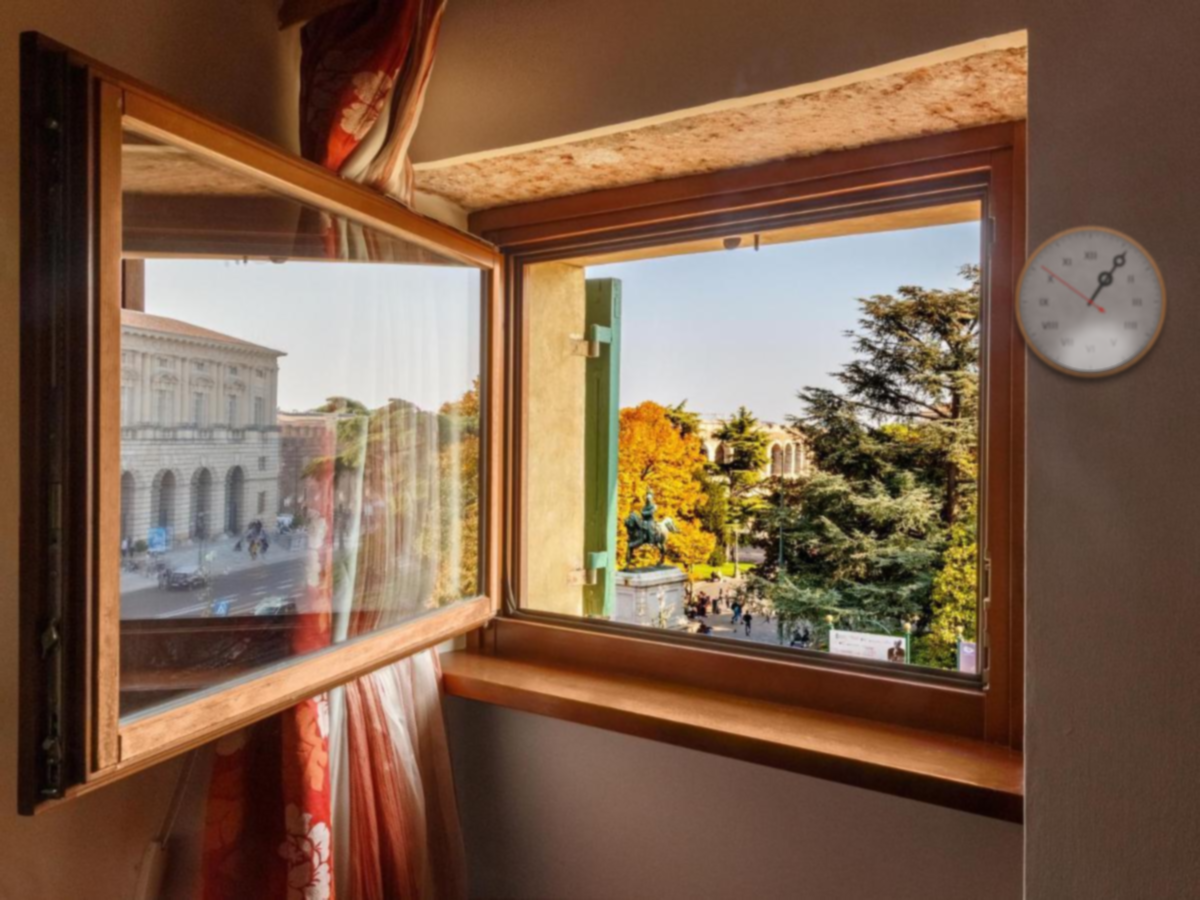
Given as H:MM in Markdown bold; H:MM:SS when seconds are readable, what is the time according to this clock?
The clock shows **1:05:51**
